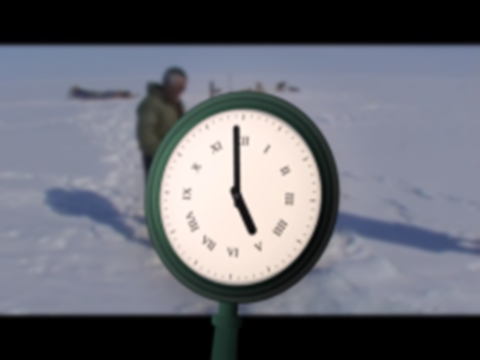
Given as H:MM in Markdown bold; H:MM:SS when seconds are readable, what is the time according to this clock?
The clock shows **4:59**
